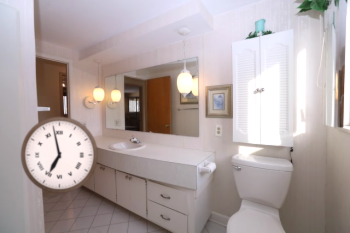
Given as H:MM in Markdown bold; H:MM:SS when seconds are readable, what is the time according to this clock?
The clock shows **6:58**
